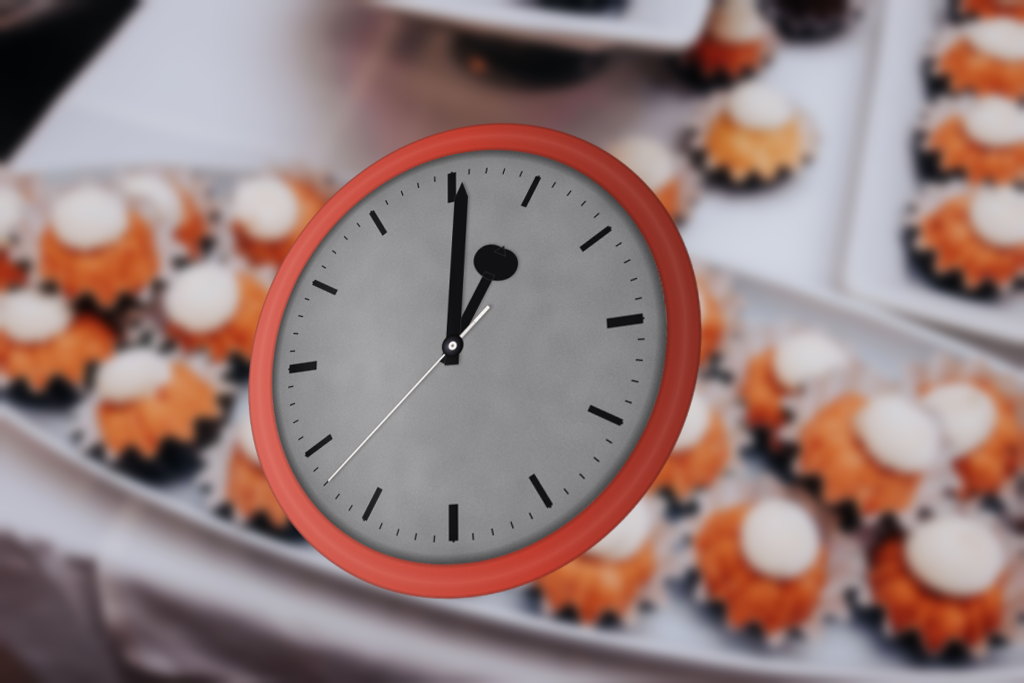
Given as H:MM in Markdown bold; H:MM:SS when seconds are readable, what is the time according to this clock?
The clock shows **1:00:38**
